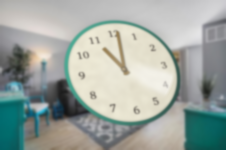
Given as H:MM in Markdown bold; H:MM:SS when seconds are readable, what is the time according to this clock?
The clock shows **11:01**
